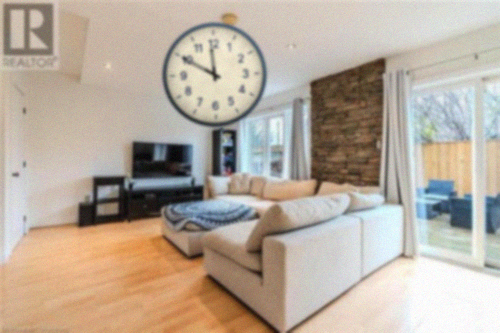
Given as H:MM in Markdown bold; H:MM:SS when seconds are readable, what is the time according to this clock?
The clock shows **11:50**
